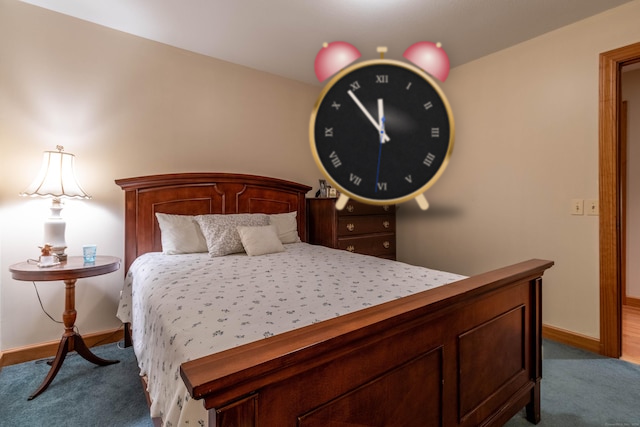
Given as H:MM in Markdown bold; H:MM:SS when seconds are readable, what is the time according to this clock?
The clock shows **11:53:31**
